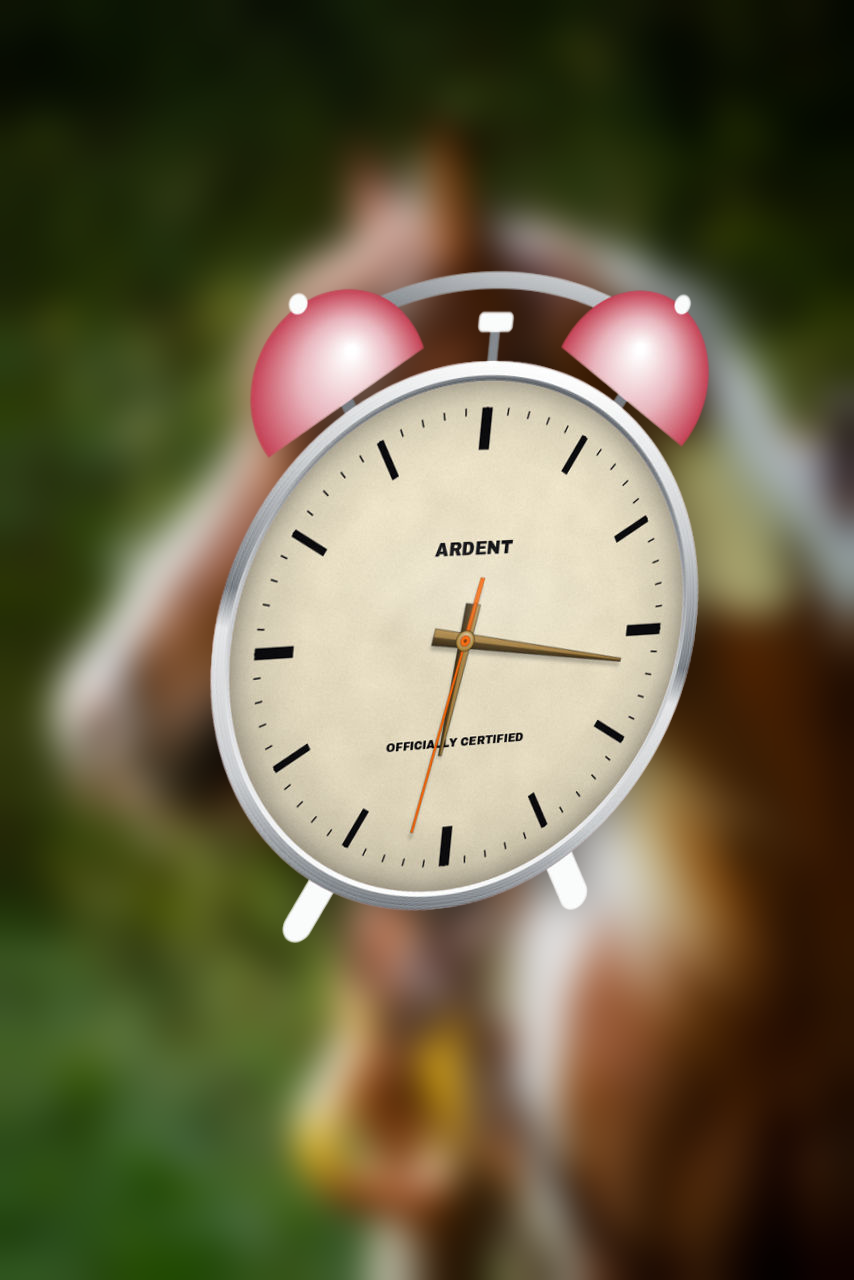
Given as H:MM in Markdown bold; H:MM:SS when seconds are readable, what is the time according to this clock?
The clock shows **6:16:32**
